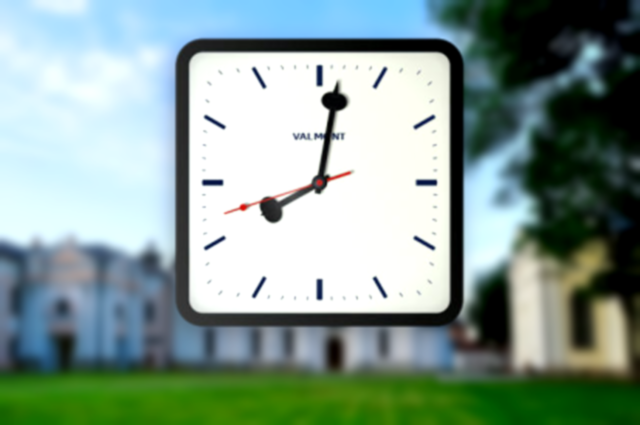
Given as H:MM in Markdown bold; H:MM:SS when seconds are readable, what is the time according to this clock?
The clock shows **8:01:42**
